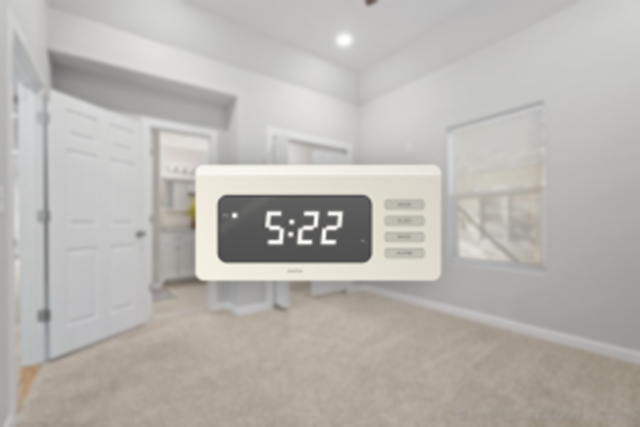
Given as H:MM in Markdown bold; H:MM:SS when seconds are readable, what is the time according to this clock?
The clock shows **5:22**
